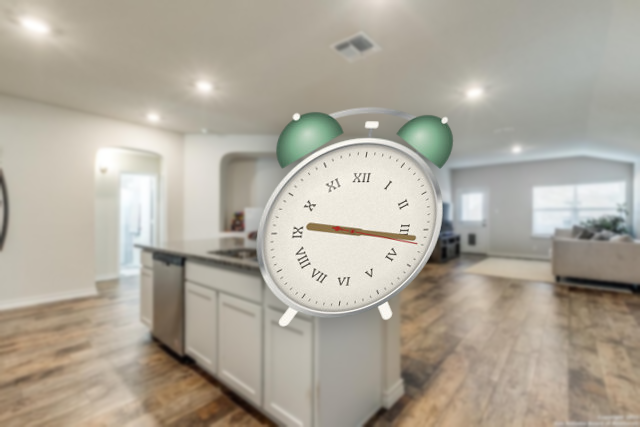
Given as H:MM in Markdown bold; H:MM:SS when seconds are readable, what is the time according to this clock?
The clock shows **9:16:17**
